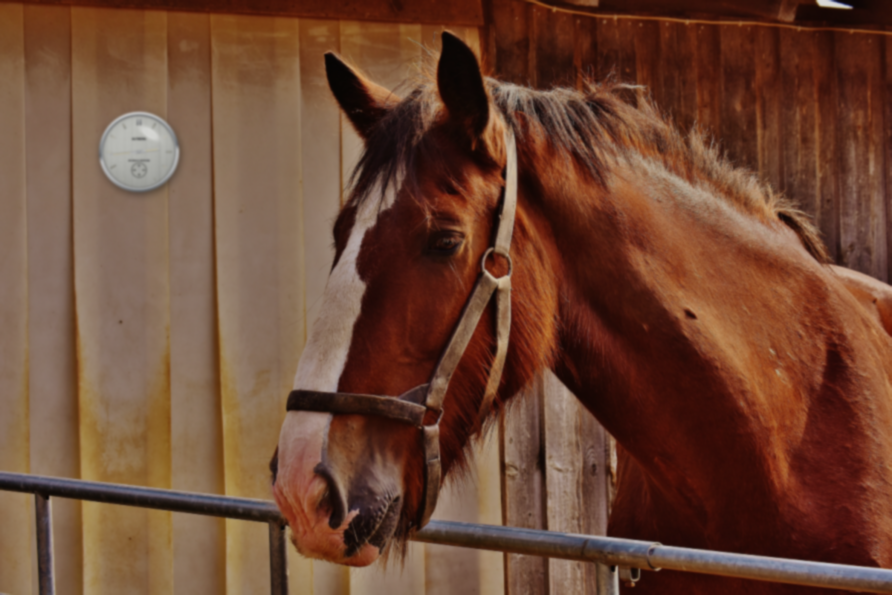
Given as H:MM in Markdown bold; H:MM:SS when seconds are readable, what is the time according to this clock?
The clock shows **2:44**
